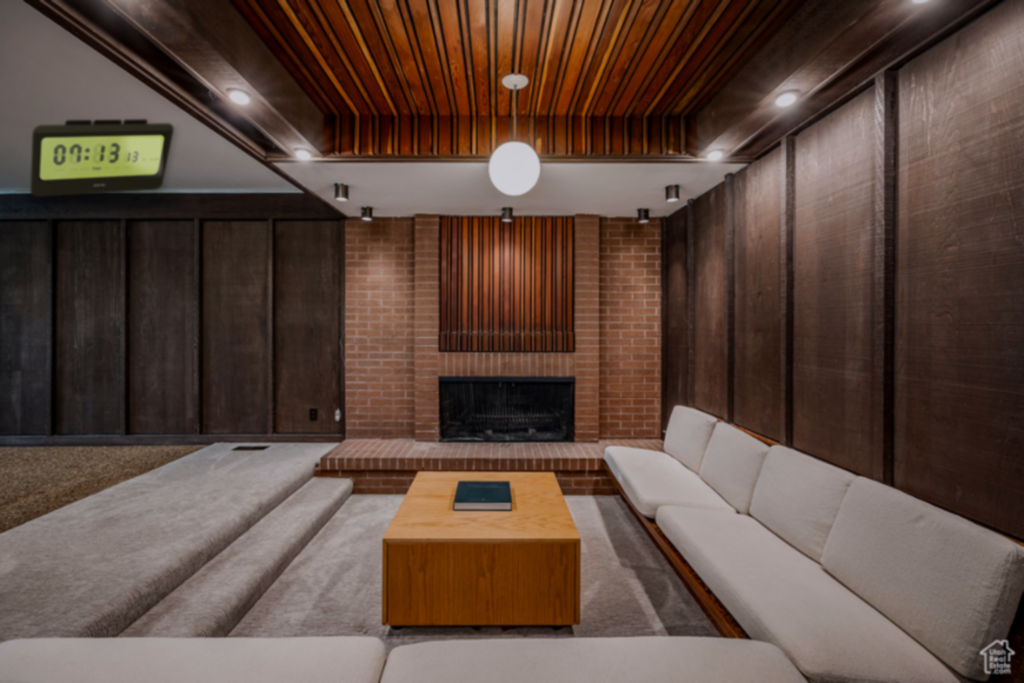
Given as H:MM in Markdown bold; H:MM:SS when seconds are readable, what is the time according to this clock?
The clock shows **7:13:13**
